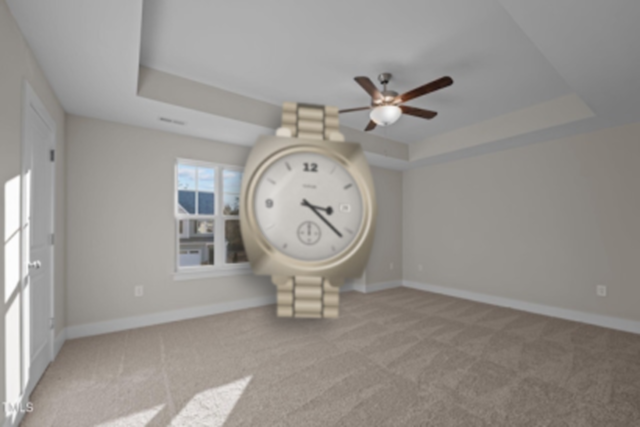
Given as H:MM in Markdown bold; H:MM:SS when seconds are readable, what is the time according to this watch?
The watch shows **3:22**
